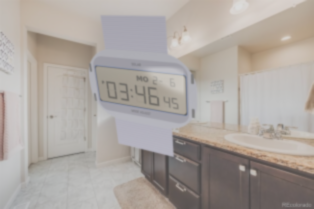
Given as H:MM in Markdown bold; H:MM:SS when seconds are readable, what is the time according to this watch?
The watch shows **3:46:45**
